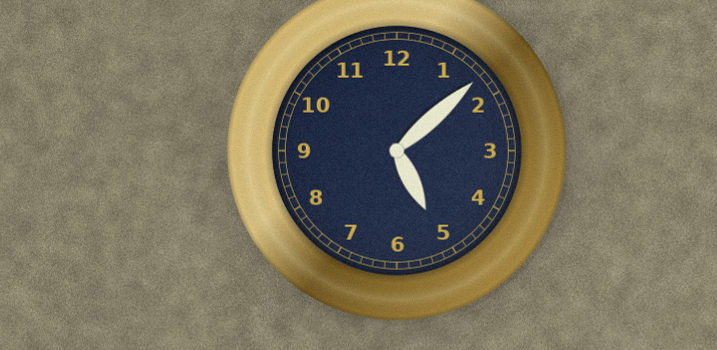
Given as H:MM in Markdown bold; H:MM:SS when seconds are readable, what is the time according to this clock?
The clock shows **5:08**
